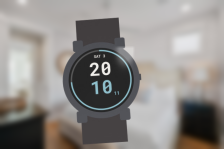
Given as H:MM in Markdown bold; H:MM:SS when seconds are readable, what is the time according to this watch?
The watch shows **20:10**
